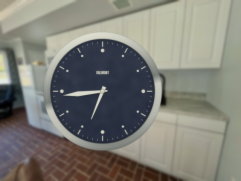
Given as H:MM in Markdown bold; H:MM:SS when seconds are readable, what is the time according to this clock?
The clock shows **6:44**
